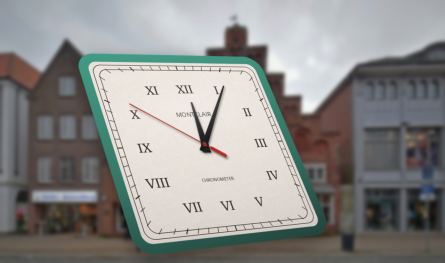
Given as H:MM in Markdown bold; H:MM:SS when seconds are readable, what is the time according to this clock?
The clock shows **12:05:51**
